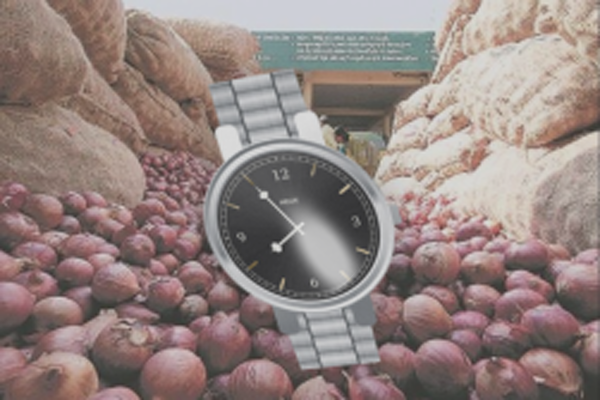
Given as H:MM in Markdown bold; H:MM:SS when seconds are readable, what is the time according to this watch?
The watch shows **7:55**
